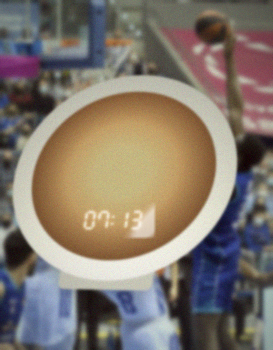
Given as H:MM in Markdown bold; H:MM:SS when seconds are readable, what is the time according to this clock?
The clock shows **7:13**
